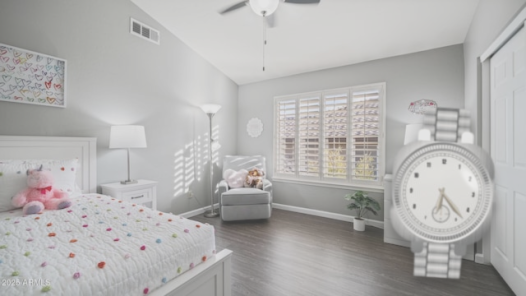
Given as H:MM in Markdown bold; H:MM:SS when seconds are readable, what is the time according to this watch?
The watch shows **6:23**
